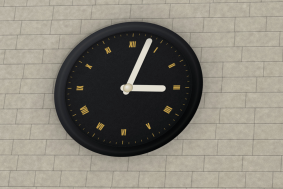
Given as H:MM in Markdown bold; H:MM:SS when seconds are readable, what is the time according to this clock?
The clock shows **3:03**
